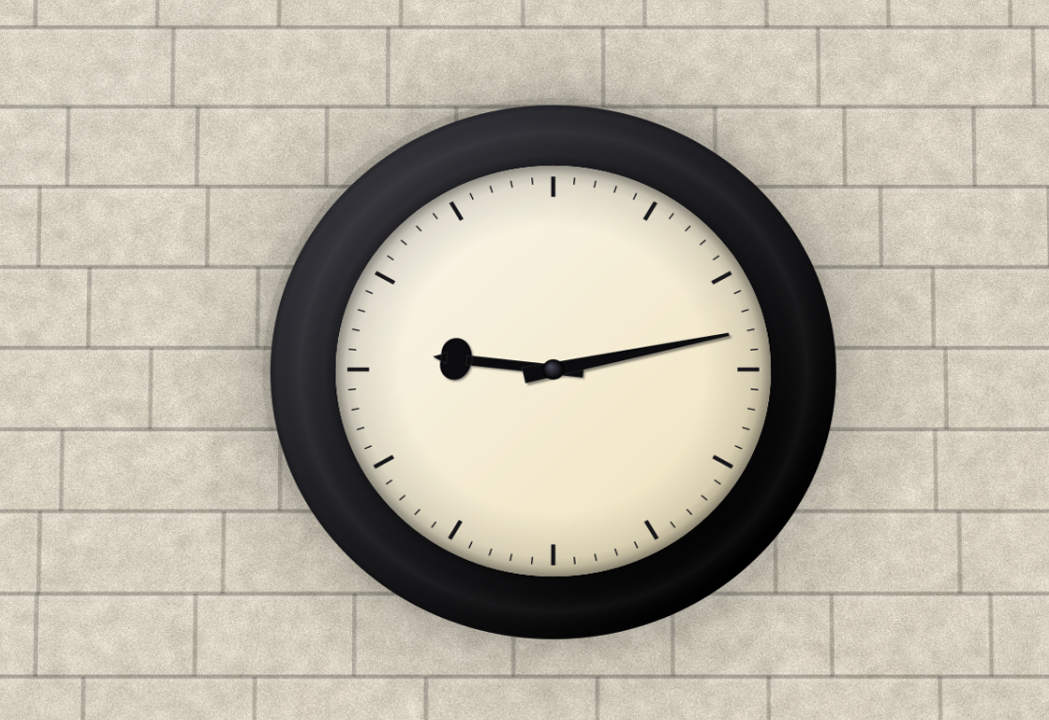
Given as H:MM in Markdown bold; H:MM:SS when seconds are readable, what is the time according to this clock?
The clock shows **9:13**
